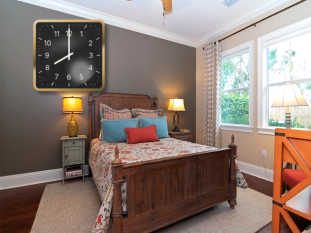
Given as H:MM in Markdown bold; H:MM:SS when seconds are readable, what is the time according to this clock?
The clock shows **8:00**
